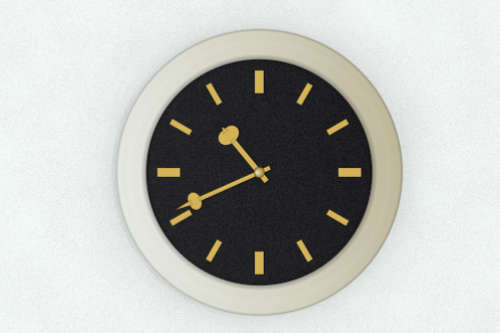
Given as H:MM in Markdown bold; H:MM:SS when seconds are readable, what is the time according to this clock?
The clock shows **10:41**
